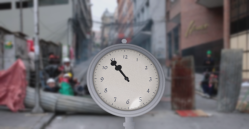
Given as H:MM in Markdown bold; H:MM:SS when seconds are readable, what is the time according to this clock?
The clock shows **10:54**
